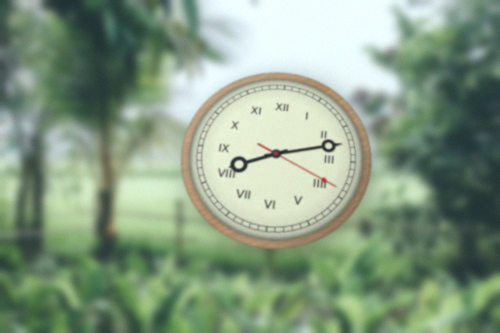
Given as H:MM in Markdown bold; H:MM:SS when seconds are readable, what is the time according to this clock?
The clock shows **8:12:19**
